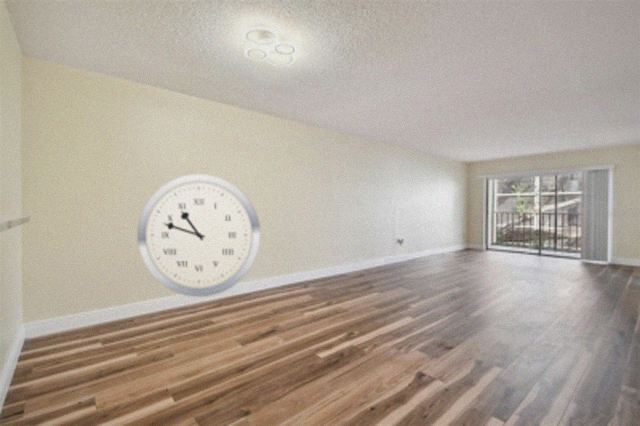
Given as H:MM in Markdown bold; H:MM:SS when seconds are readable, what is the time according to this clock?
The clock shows **10:48**
